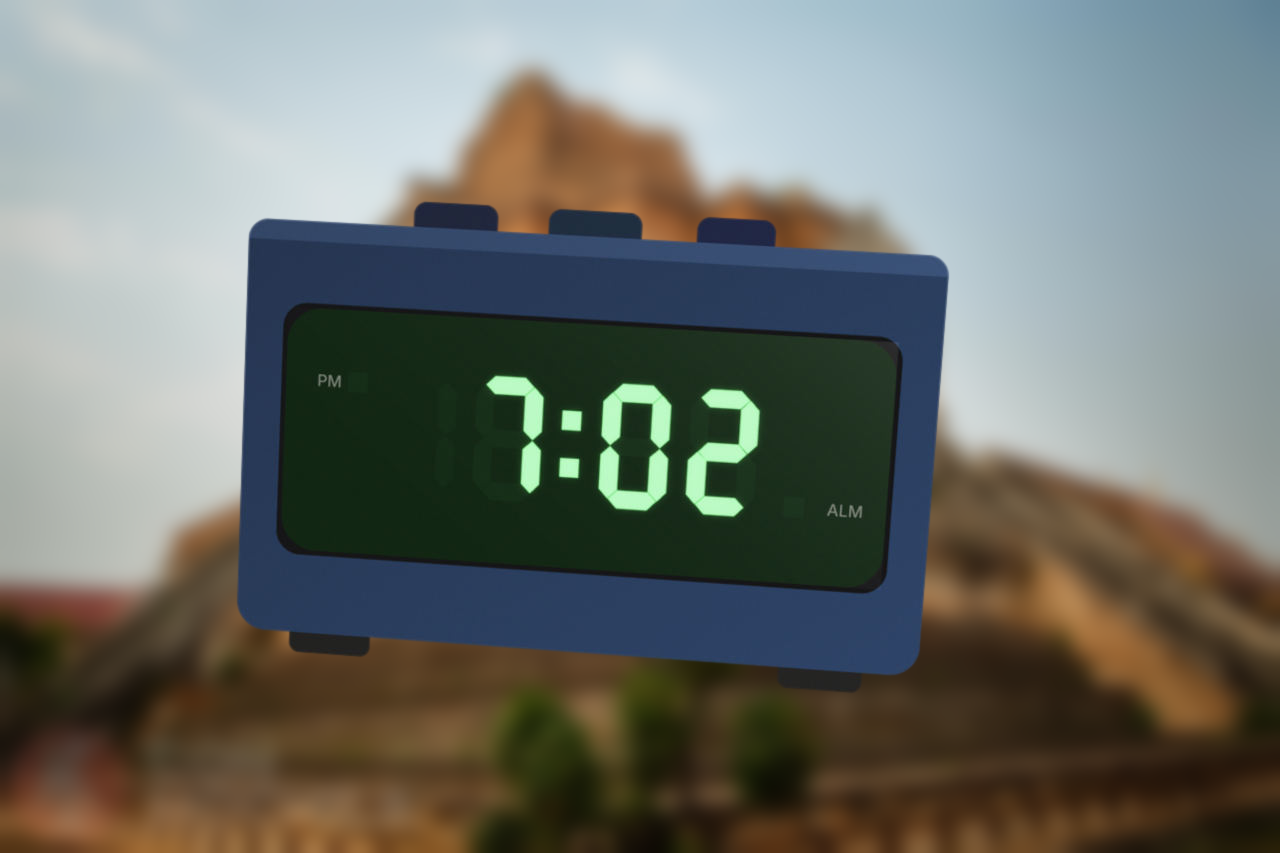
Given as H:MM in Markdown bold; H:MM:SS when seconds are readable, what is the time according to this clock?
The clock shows **7:02**
